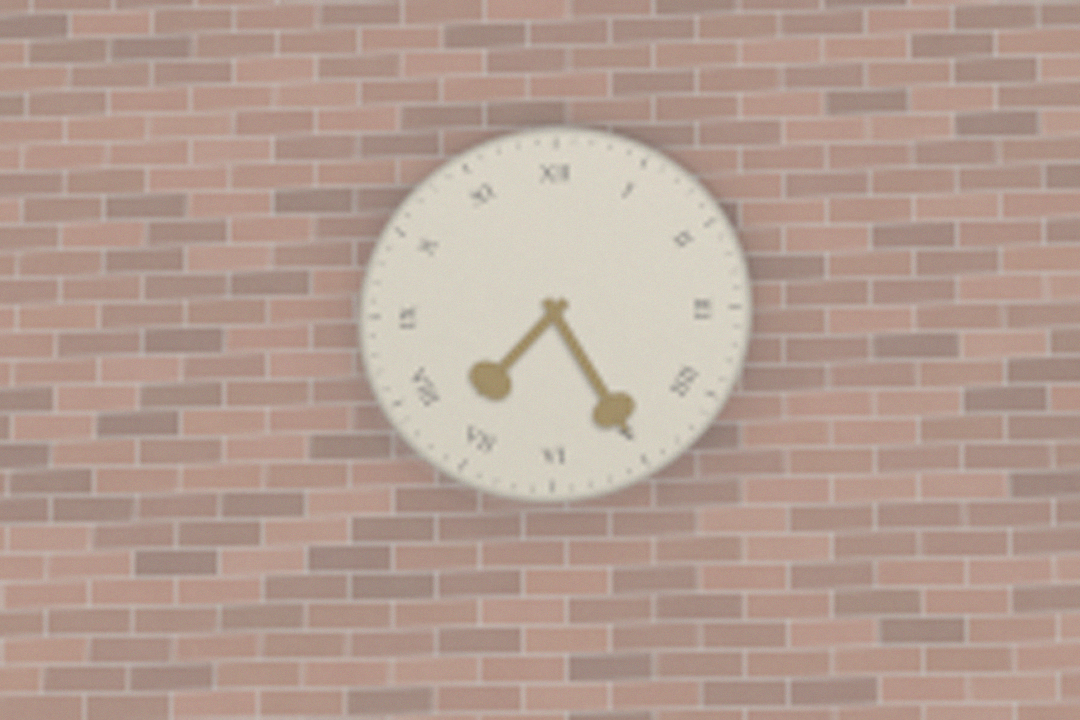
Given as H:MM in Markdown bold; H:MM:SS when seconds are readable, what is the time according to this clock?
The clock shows **7:25**
